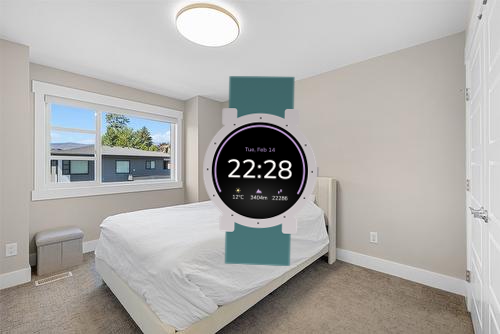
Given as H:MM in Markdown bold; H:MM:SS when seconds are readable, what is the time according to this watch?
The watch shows **22:28**
